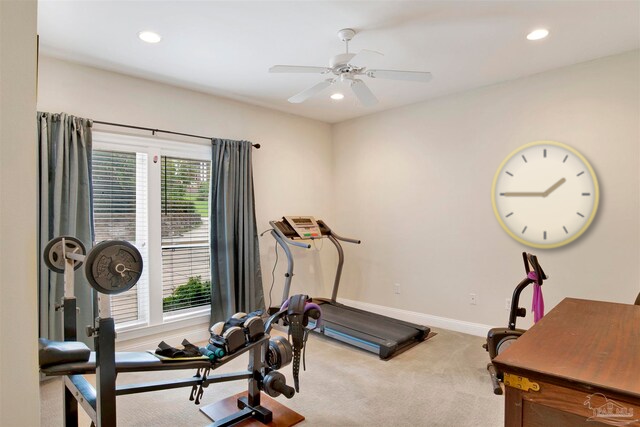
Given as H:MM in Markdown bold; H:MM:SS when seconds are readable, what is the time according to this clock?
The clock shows **1:45**
